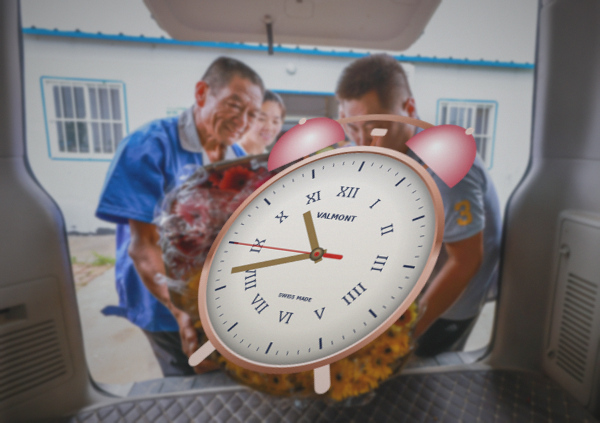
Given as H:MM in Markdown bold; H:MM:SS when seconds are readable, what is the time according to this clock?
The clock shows **10:41:45**
